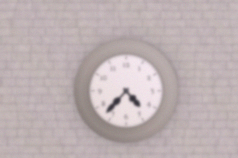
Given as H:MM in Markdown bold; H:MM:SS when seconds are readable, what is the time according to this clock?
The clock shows **4:37**
